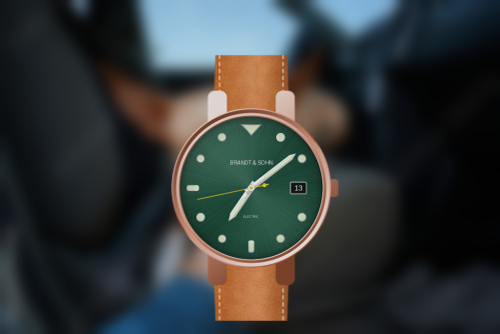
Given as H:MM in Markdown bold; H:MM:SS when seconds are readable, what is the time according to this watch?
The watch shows **7:08:43**
